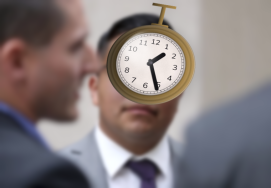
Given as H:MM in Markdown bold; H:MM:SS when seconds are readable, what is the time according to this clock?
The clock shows **1:26**
